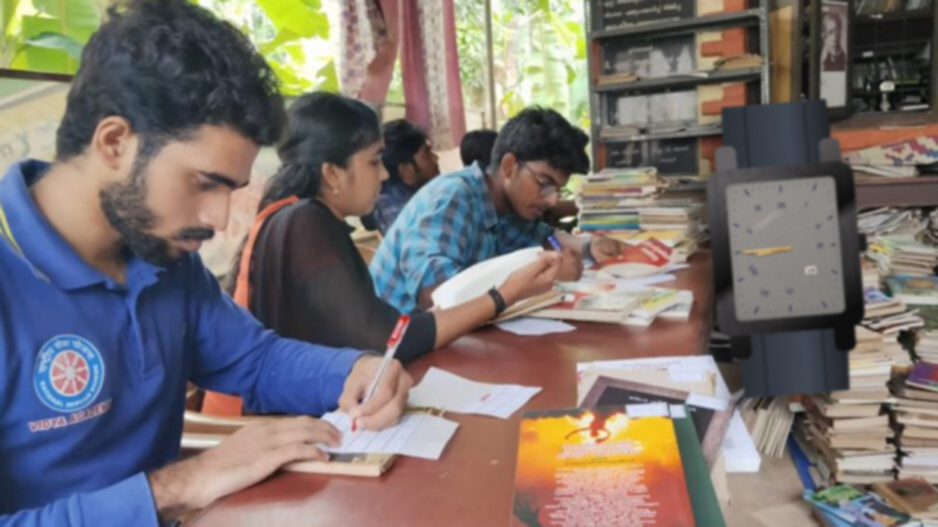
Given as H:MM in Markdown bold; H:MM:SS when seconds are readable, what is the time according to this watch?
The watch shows **8:45**
